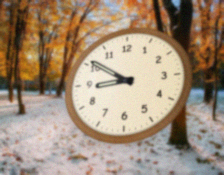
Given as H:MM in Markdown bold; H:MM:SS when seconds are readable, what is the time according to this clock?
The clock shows **8:51**
